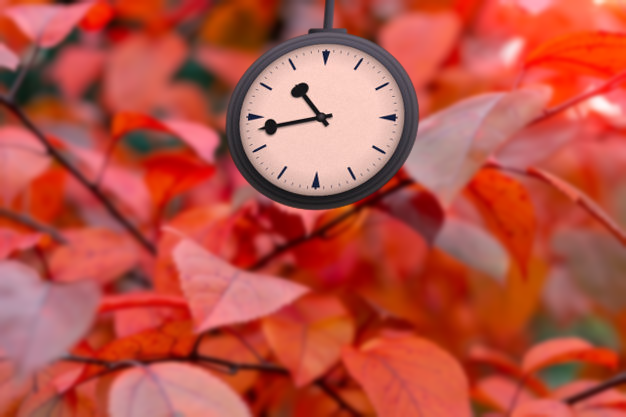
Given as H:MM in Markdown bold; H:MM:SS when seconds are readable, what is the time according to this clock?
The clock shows **10:43**
